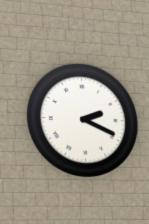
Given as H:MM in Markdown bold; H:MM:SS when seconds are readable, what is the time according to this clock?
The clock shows **2:19**
